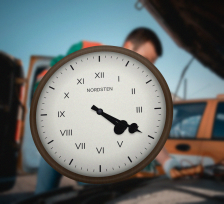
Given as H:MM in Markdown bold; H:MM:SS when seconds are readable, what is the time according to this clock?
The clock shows **4:20**
